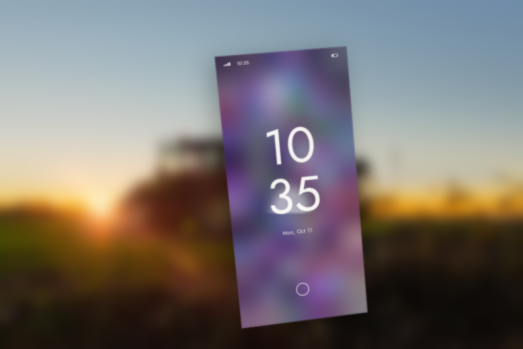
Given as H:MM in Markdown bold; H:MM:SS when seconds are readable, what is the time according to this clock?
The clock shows **10:35**
